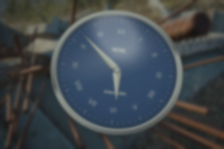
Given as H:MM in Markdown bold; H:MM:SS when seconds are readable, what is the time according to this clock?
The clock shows **5:52**
